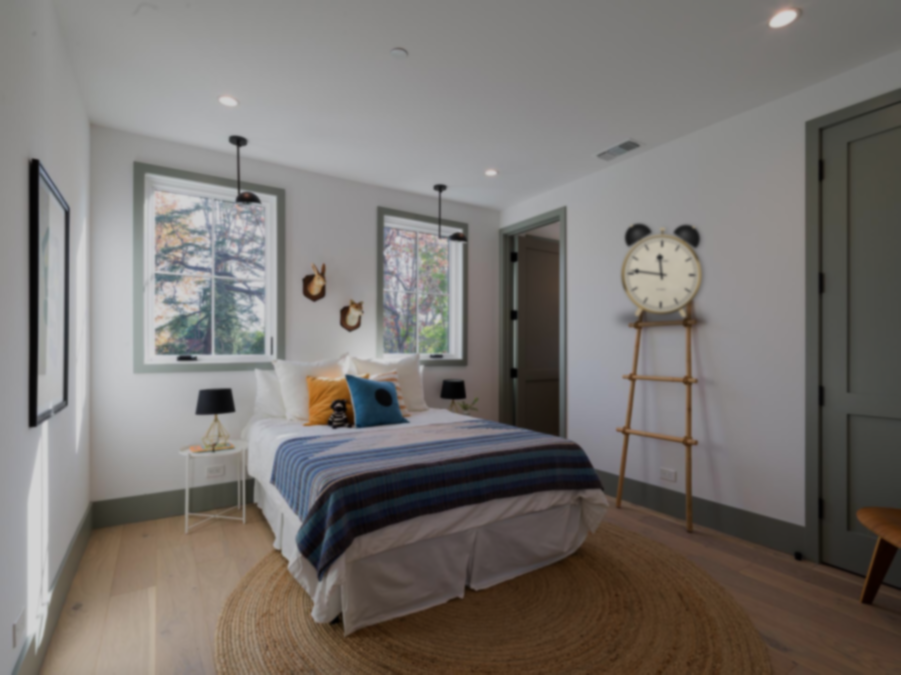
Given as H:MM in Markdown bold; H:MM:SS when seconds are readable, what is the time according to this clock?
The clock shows **11:46**
